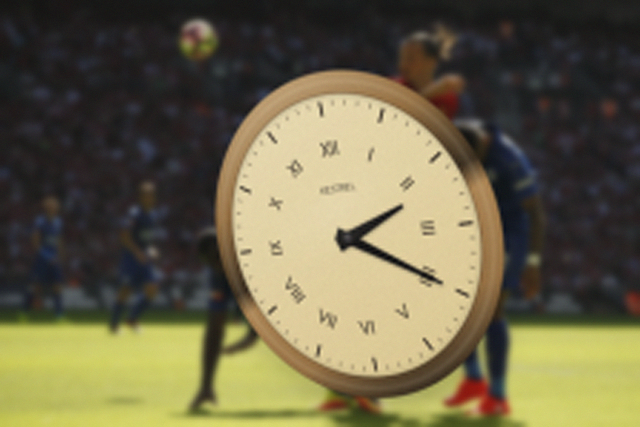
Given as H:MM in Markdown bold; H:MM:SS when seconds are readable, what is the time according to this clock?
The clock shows **2:20**
